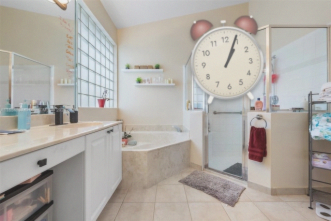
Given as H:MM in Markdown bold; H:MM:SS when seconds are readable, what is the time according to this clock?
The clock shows **1:04**
